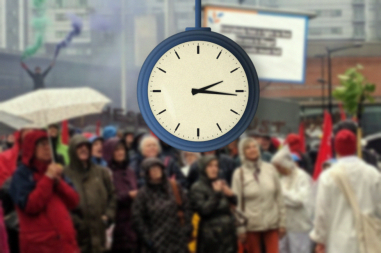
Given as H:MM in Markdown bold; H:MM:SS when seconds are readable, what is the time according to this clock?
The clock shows **2:16**
